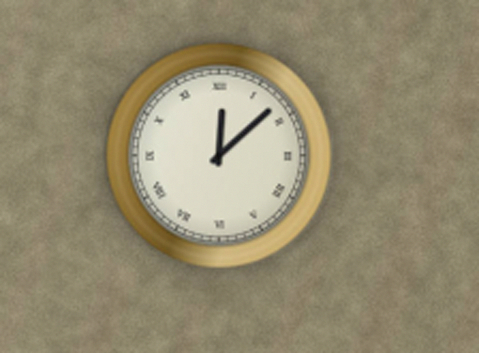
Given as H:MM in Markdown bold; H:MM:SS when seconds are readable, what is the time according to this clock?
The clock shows **12:08**
